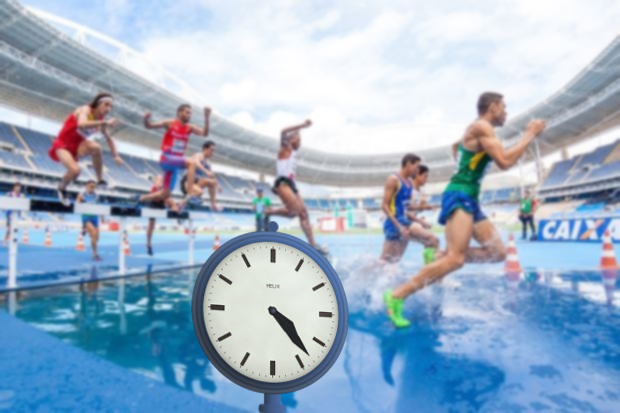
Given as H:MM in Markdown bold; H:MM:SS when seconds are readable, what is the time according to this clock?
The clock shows **4:23**
